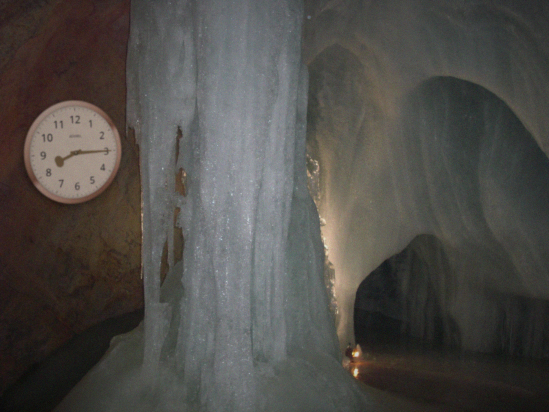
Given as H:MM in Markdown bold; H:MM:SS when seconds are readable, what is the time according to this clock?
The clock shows **8:15**
